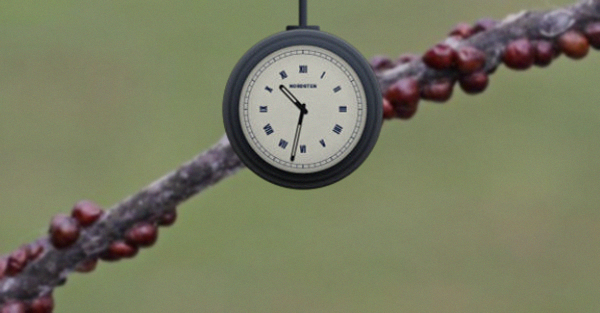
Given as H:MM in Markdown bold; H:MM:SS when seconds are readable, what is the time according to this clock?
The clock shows **10:32**
